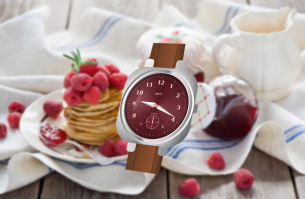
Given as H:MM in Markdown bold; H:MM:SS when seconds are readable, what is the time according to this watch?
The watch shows **9:19**
